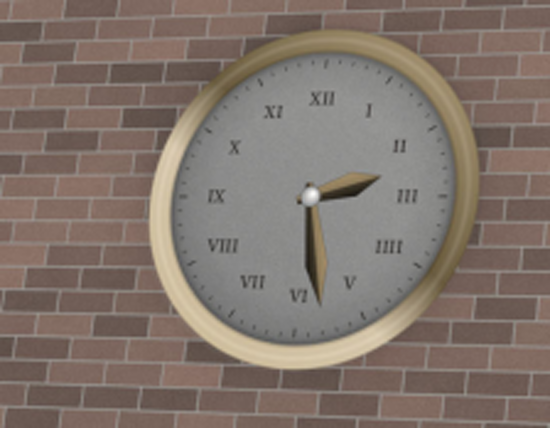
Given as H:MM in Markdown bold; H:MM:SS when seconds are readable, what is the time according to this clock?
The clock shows **2:28**
